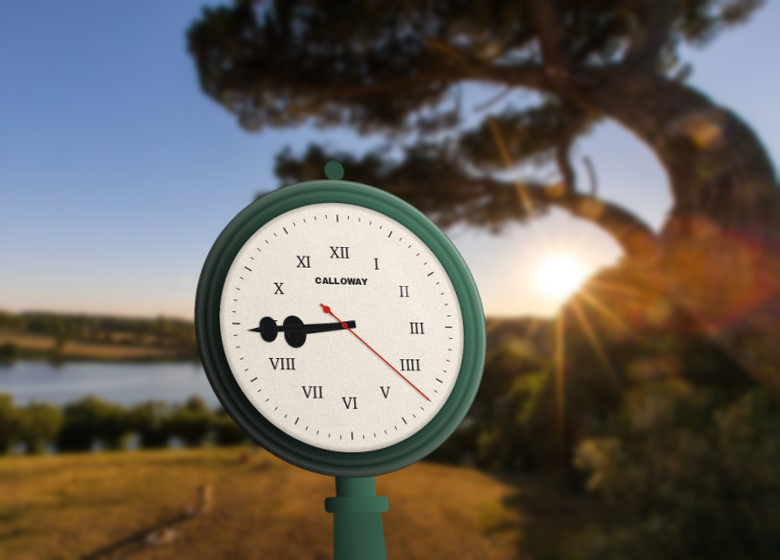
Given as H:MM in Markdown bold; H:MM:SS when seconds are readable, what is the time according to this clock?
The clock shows **8:44:22**
